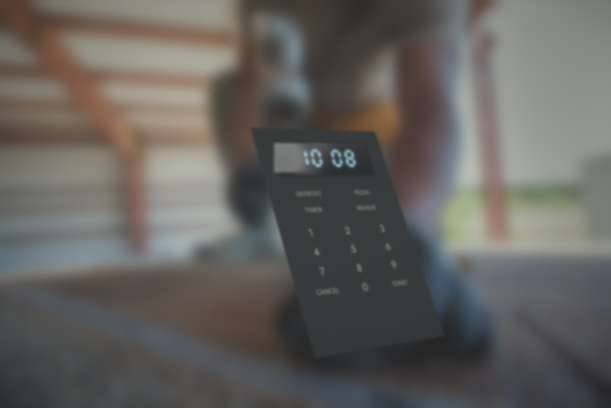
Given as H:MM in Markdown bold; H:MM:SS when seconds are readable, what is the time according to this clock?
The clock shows **10:08**
